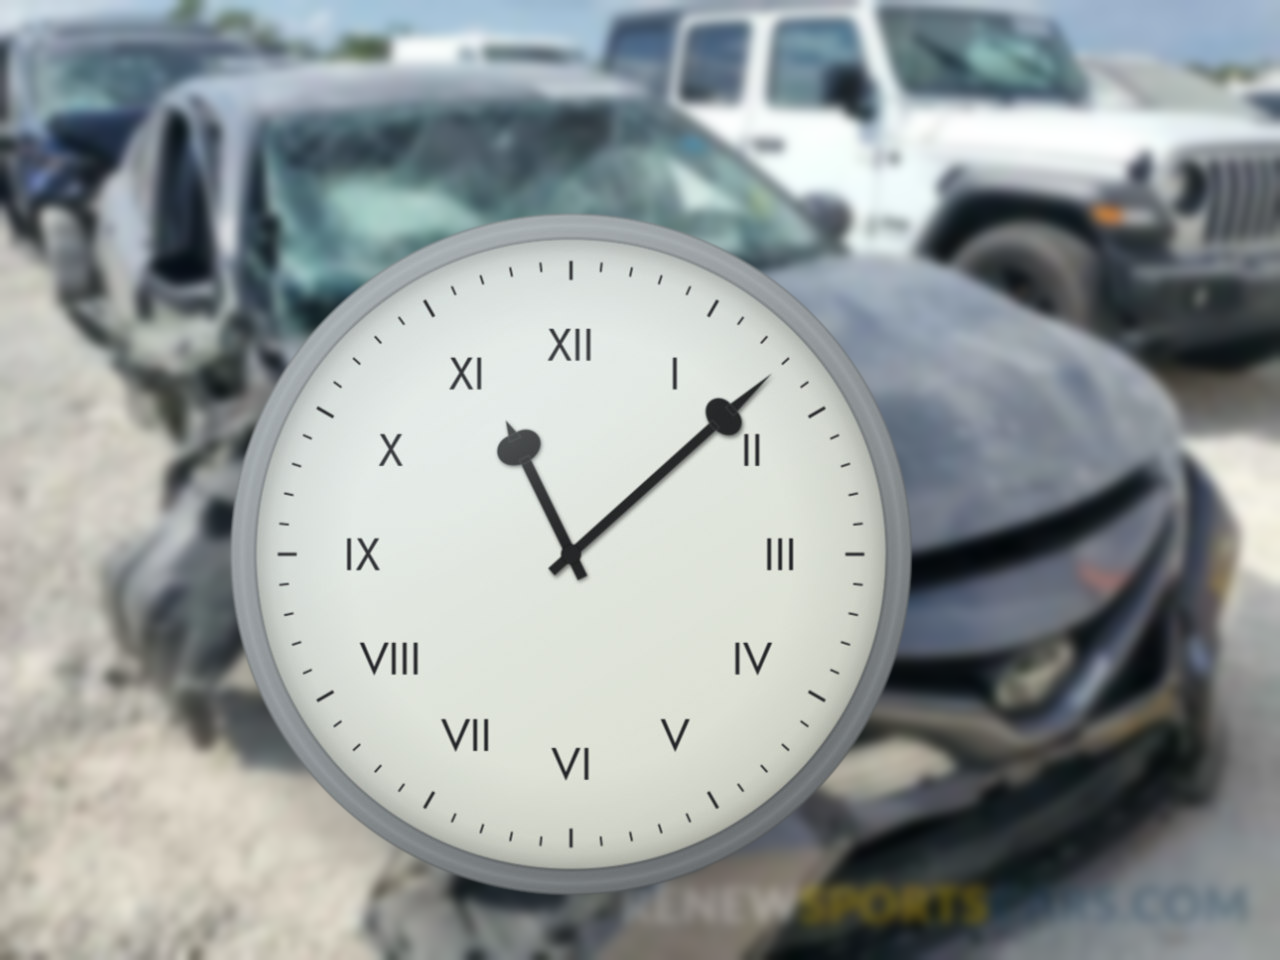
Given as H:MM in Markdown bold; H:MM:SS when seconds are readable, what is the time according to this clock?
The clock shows **11:08**
